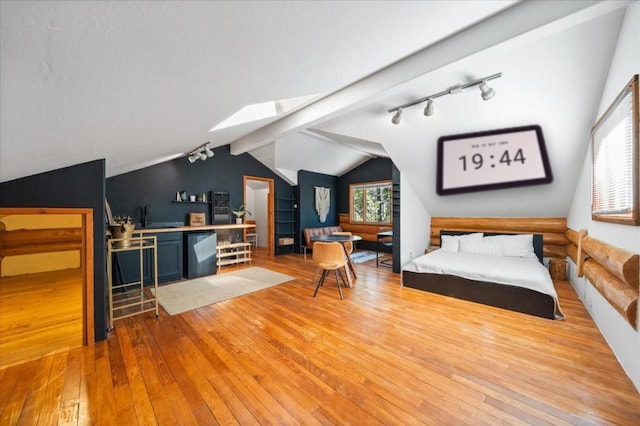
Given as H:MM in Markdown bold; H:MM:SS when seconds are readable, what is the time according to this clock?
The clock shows **19:44**
